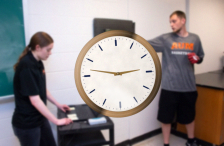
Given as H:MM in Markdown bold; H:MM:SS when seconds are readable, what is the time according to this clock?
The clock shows **2:47**
